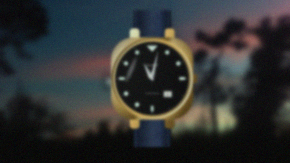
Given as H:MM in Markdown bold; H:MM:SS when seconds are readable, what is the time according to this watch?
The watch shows **11:02**
